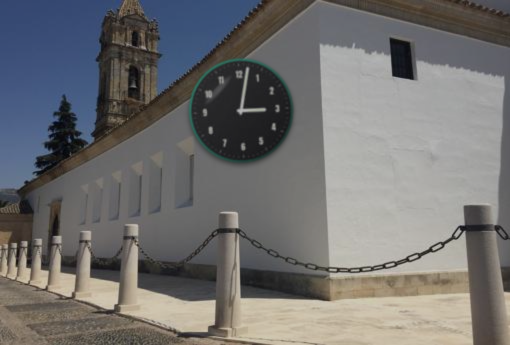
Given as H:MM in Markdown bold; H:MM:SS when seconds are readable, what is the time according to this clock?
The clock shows **3:02**
